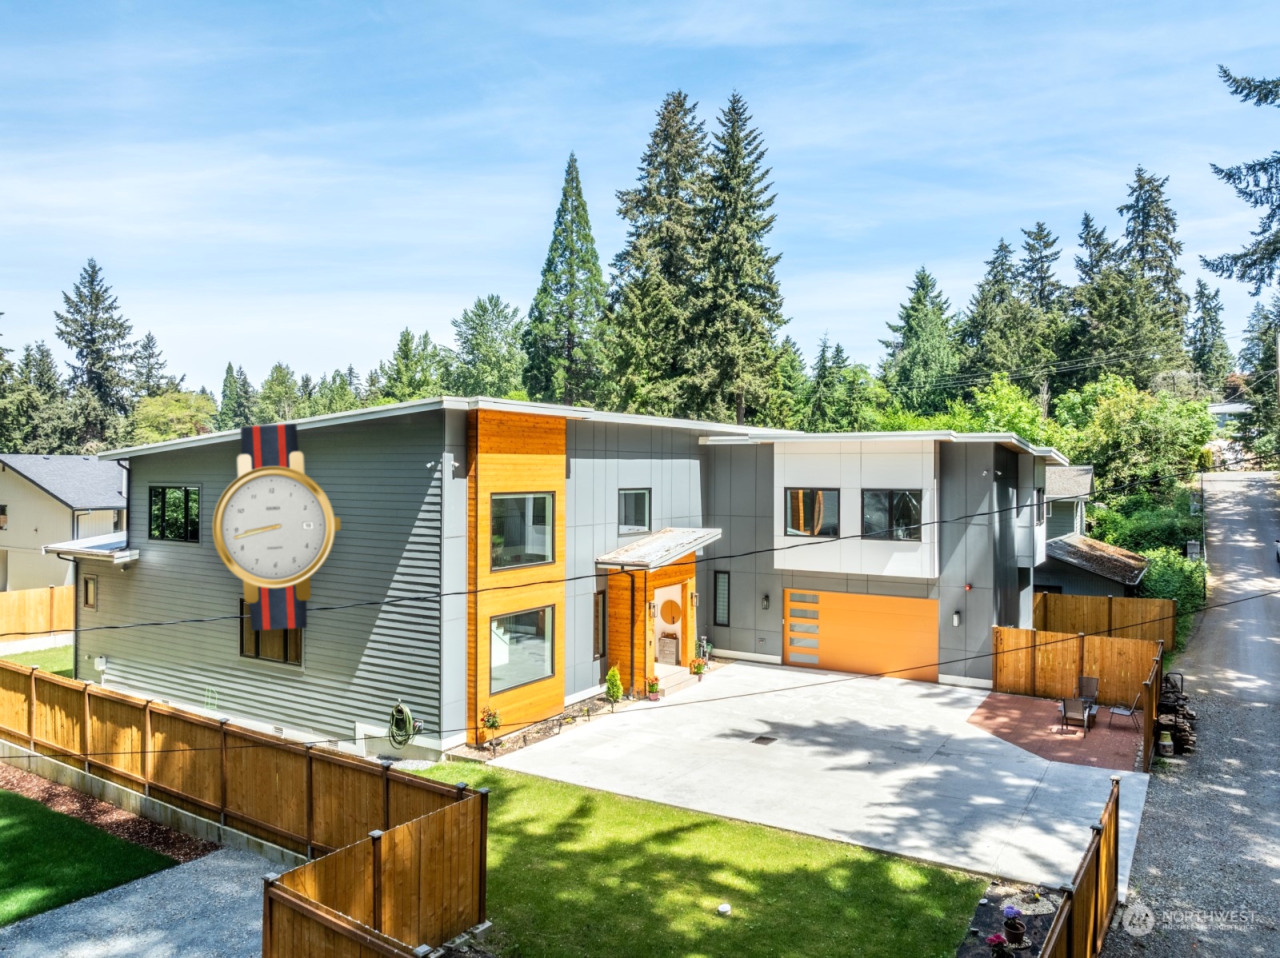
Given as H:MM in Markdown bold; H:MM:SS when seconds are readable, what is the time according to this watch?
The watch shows **8:43**
